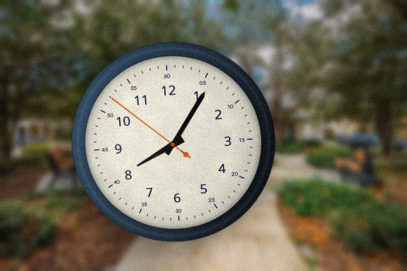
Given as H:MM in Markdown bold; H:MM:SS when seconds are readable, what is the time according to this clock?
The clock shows **8:05:52**
